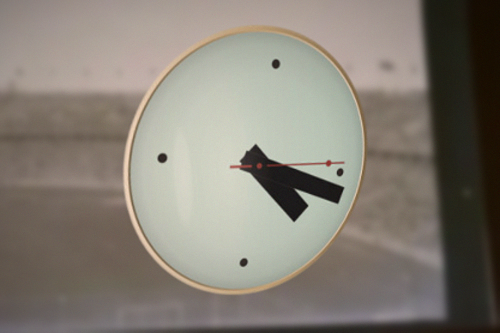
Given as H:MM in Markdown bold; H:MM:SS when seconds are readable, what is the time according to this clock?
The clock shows **4:17:14**
